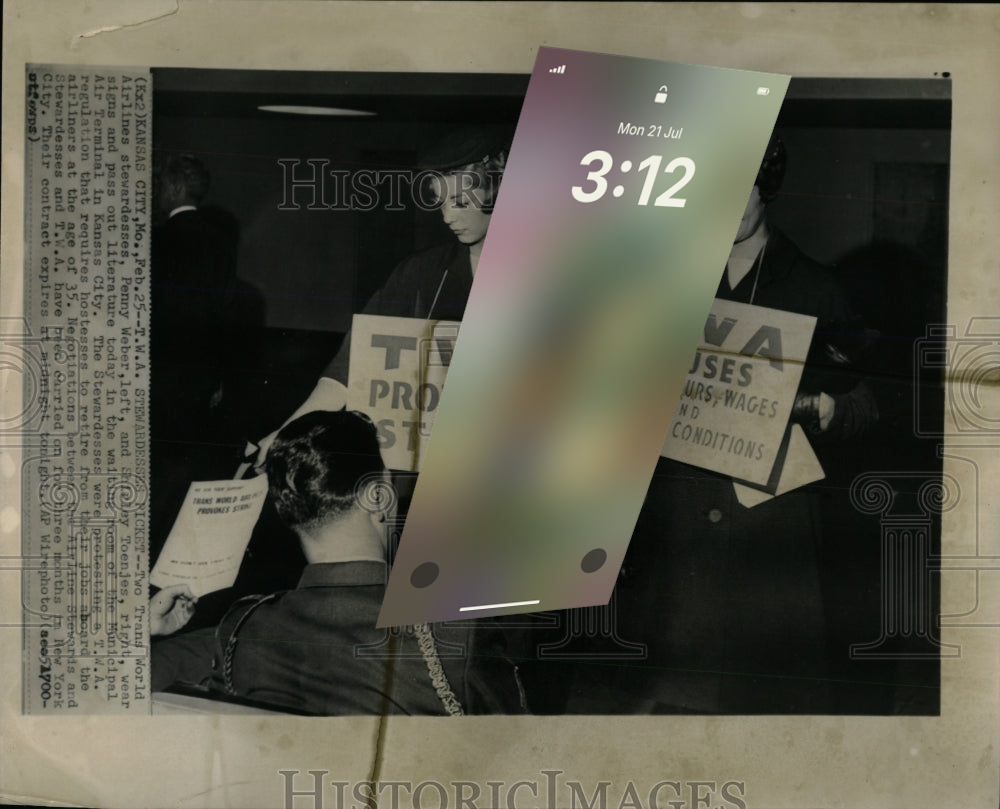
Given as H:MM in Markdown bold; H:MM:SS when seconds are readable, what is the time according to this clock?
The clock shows **3:12**
